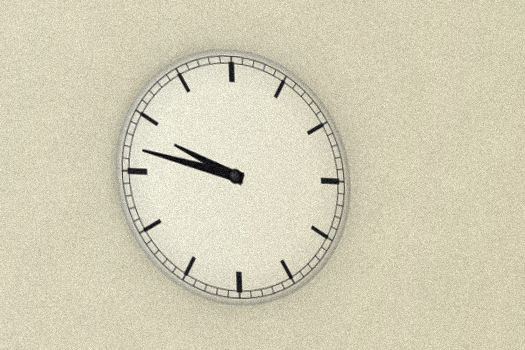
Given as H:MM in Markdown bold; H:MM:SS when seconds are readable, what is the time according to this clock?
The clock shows **9:47**
